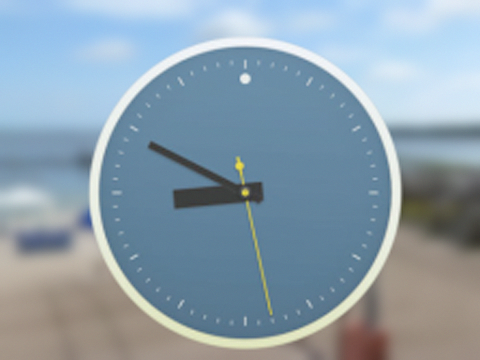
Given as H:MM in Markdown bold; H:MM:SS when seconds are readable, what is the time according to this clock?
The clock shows **8:49:28**
